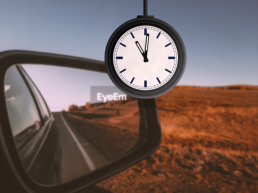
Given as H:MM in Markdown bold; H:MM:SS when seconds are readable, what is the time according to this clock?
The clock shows **11:01**
